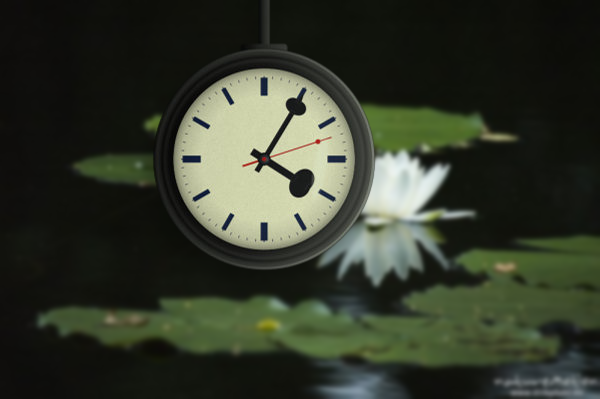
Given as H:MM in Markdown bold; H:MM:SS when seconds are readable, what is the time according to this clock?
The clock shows **4:05:12**
